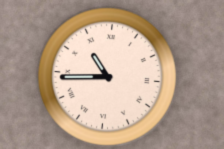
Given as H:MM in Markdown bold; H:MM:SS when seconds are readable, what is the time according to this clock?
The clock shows **10:44**
